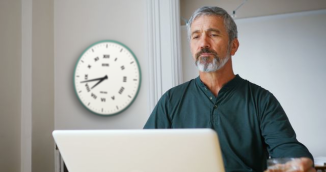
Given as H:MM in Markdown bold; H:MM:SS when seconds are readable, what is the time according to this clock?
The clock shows **7:43**
